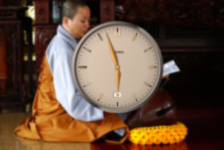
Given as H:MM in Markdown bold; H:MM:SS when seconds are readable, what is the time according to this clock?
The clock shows **5:57**
